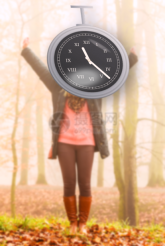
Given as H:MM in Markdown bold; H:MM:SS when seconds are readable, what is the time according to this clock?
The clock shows **11:23**
